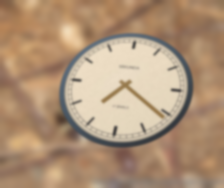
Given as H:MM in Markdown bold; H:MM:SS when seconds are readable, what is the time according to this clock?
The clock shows **7:21**
